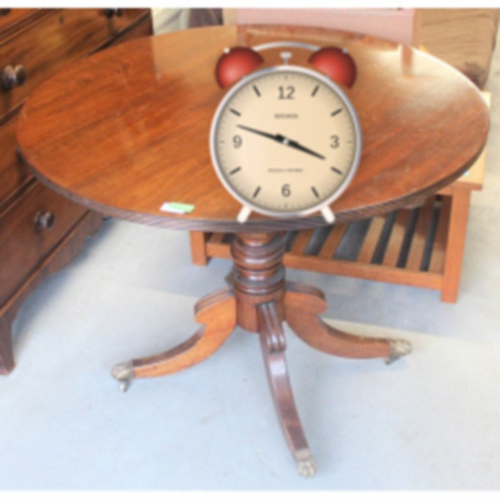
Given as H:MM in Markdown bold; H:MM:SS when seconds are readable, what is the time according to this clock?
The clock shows **3:48**
